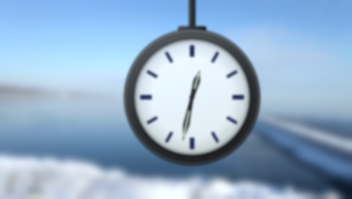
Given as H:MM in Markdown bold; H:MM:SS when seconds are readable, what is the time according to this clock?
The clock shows **12:32**
